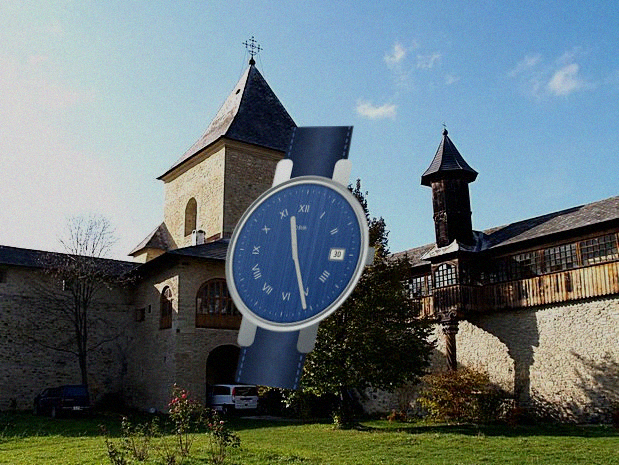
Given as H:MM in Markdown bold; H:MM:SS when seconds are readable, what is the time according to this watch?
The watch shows **11:26**
